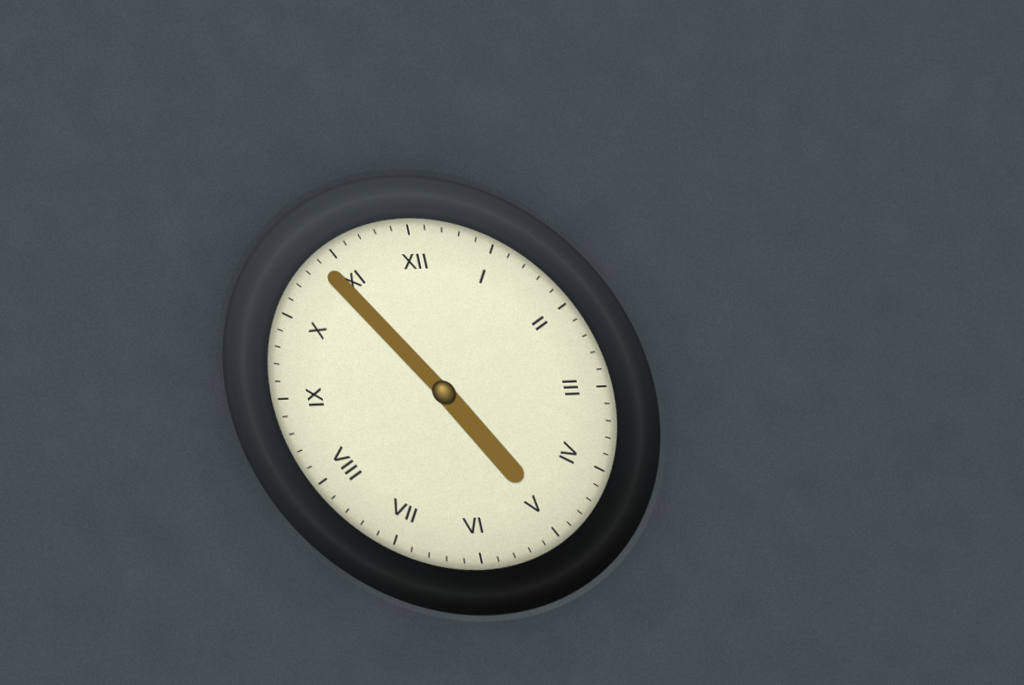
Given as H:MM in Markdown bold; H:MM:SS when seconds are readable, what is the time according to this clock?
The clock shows **4:54**
